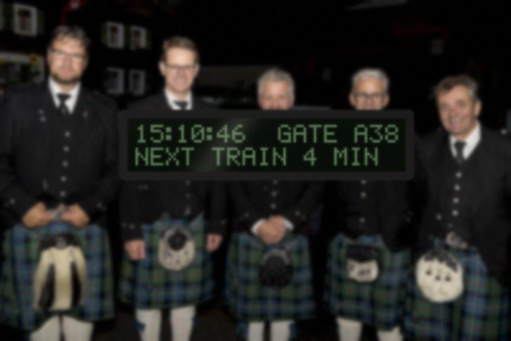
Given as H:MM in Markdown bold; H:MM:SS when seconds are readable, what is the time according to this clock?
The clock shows **15:10:46**
